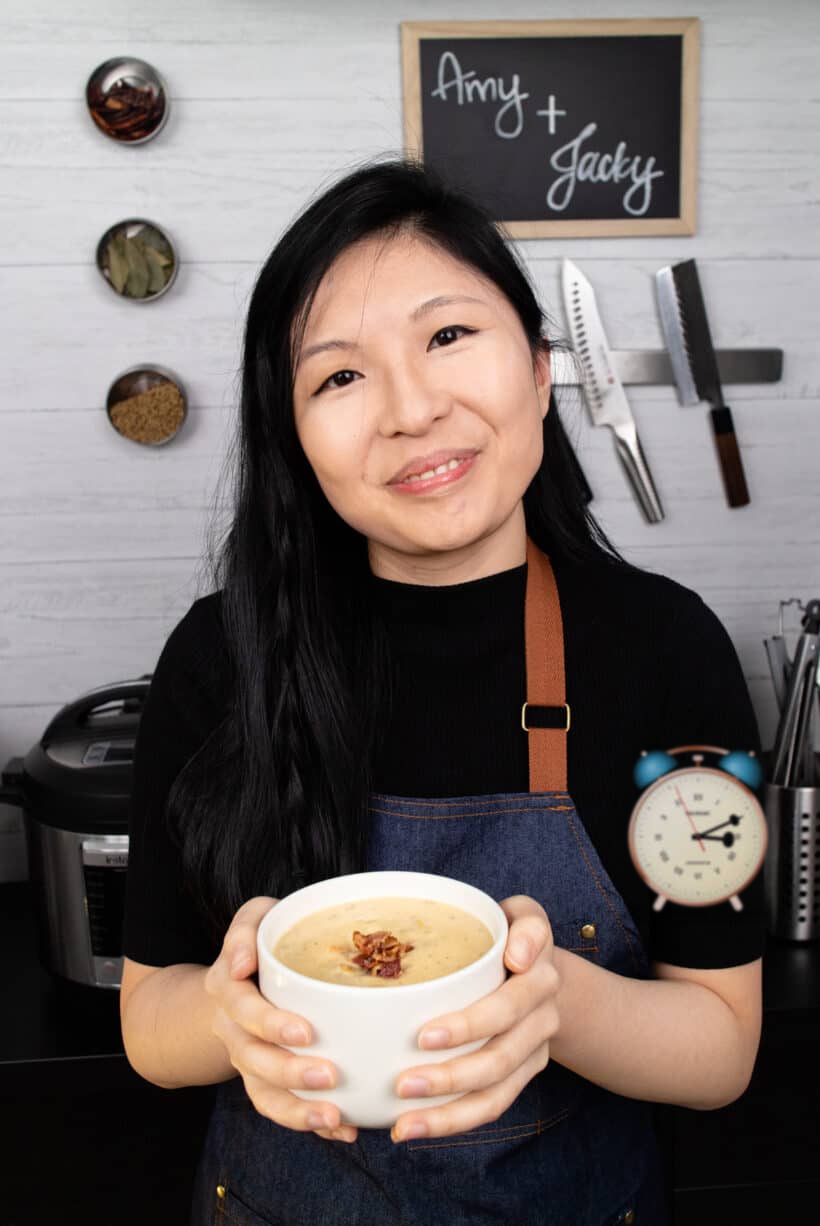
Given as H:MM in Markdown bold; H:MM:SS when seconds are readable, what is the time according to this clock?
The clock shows **3:10:56**
